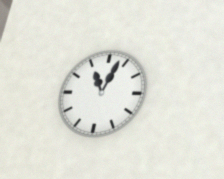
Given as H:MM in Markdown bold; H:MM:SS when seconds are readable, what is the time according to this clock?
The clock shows **11:03**
